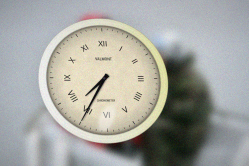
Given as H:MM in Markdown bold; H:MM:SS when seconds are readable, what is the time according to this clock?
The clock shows **7:35**
